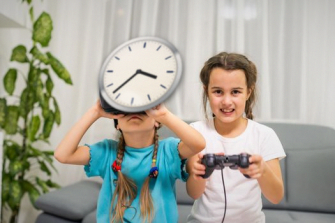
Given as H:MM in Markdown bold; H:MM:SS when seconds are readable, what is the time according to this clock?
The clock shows **3:37**
